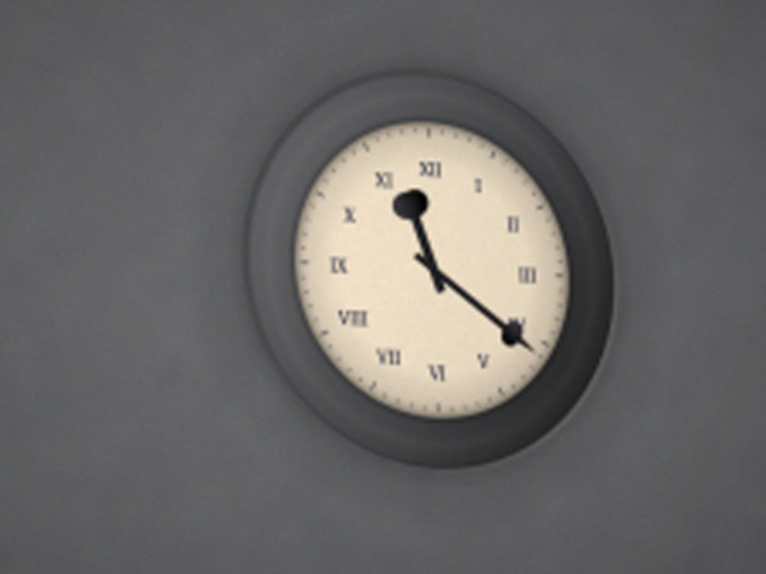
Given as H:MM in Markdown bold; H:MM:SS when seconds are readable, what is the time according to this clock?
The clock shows **11:21**
